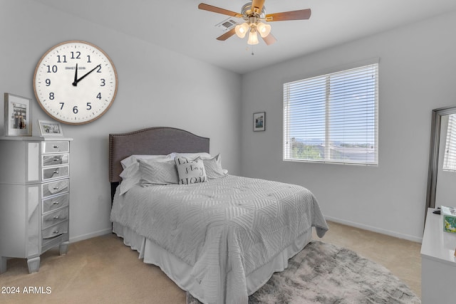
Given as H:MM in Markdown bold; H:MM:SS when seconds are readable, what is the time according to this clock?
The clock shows **12:09**
